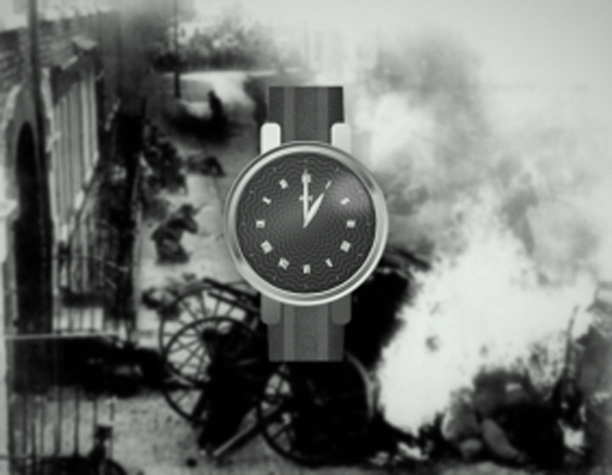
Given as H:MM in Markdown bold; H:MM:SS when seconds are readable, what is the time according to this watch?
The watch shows **1:00**
